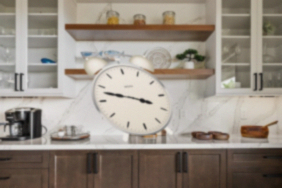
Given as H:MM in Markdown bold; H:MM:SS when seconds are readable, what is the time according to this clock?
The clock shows **3:48**
